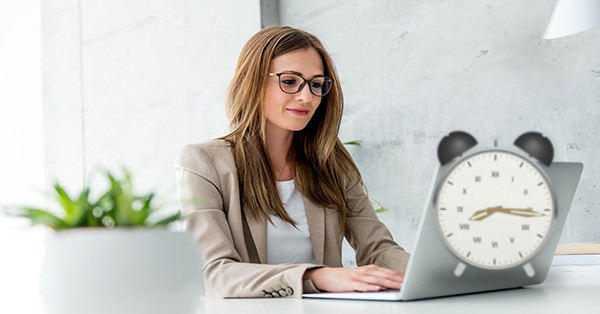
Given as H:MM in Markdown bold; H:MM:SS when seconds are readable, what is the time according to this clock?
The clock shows **8:16**
